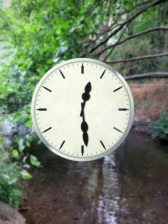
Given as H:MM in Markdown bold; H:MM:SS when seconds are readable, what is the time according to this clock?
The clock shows **12:29**
